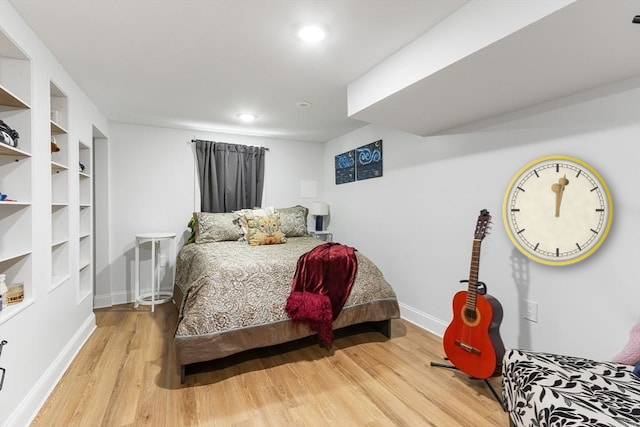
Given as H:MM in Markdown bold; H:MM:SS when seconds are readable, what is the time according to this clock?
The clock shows **12:02**
